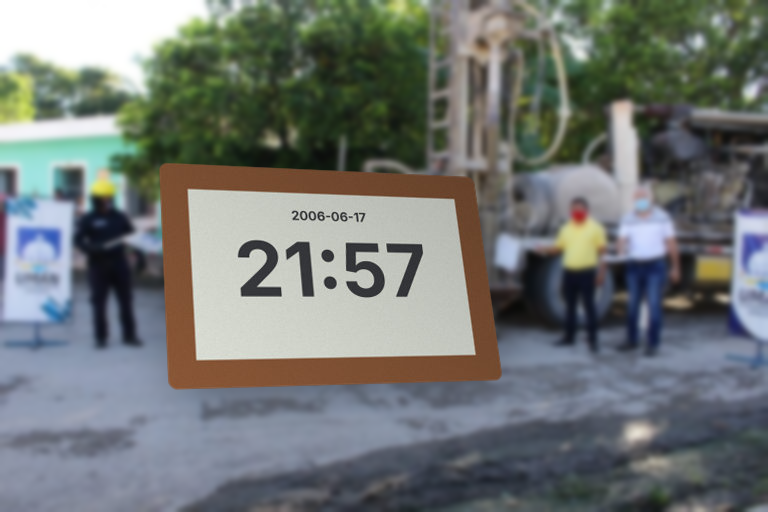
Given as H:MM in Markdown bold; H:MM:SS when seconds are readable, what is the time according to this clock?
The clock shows **21:57**
